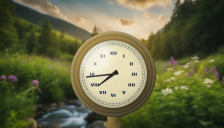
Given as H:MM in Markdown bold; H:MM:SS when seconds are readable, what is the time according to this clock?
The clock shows **7:44**
